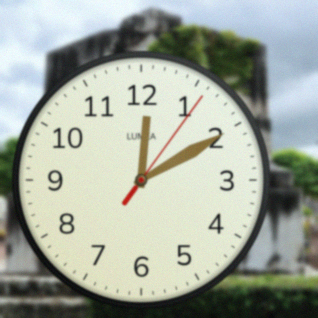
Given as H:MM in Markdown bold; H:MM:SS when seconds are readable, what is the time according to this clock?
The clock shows **12:10:06**
